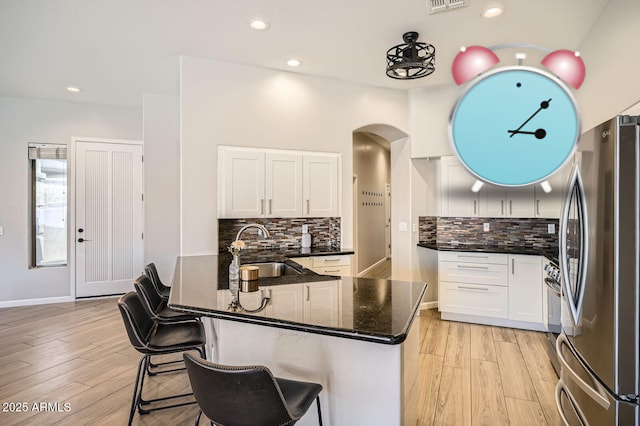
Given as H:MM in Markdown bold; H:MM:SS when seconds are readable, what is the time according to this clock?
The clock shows **3:07**
